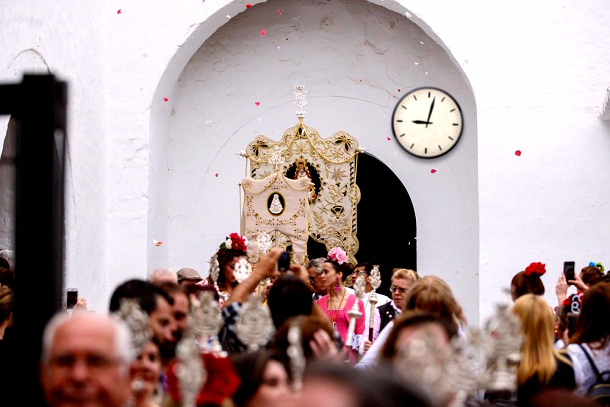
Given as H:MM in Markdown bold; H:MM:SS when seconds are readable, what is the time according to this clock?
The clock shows **9:02**
